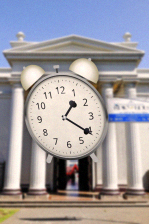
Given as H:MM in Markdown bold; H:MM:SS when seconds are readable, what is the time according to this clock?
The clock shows **1:21**
